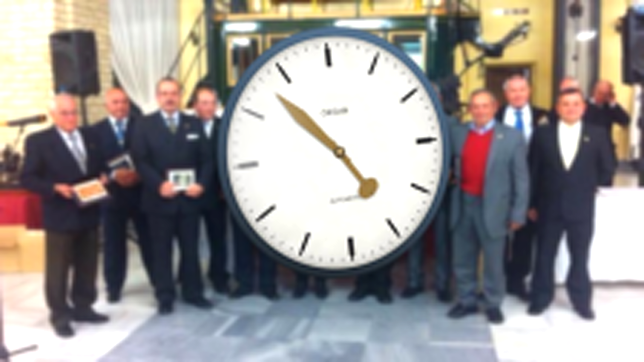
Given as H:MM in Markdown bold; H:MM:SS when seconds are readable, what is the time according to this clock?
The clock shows **4:53**
